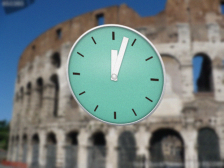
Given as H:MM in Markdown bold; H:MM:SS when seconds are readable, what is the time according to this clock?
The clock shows **12:03**
